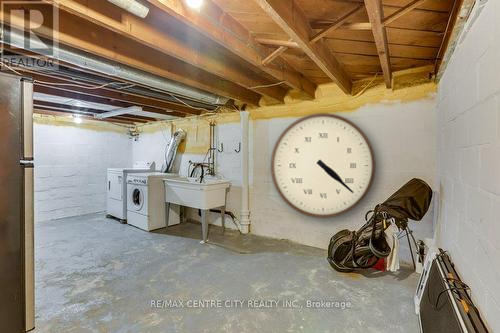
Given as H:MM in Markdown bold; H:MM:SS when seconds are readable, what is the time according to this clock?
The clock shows **4:22**
